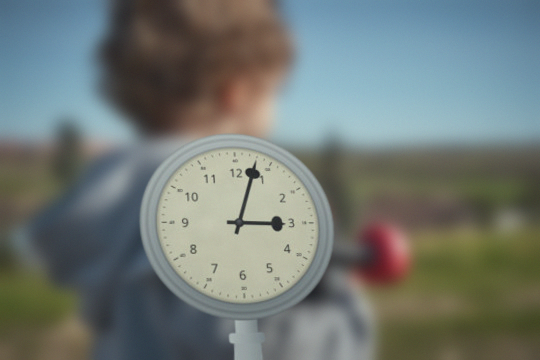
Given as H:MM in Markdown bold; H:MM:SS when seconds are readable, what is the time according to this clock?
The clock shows **3:03**
